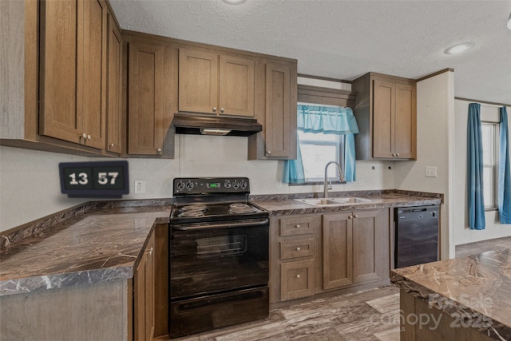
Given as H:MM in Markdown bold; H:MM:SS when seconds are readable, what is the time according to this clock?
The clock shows **13:57**
